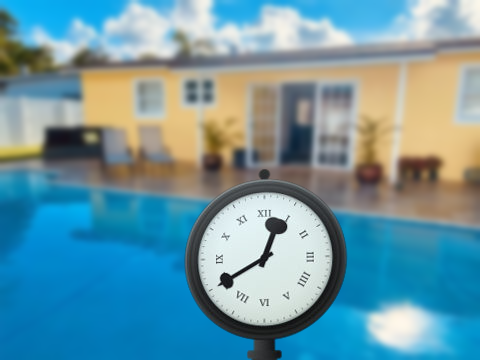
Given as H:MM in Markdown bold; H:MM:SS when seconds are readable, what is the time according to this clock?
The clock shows **12:40**
